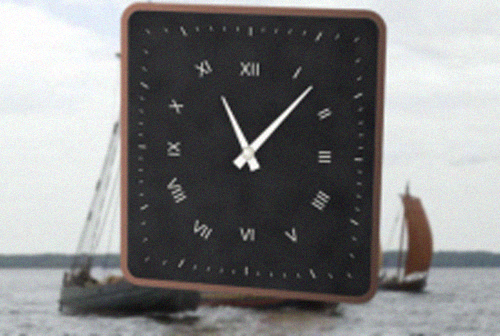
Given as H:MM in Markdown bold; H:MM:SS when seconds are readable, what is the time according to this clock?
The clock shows **11:07**
